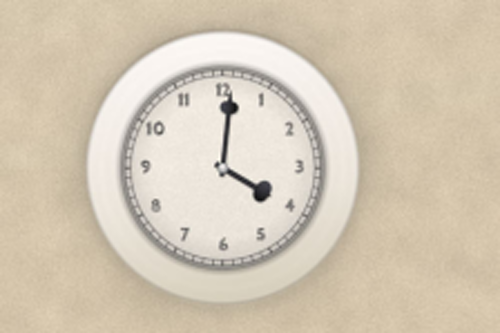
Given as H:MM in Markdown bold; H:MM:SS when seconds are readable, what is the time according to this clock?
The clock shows **4:01**
